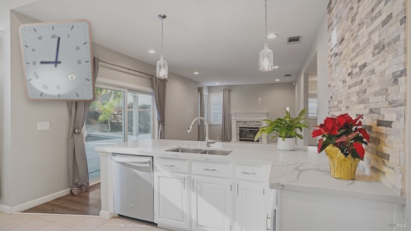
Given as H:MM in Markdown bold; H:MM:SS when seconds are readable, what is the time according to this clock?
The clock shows **9:02**
